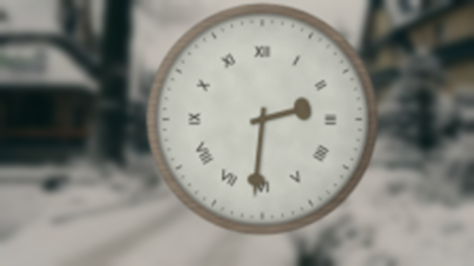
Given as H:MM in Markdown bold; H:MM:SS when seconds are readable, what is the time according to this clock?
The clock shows **2:31**
